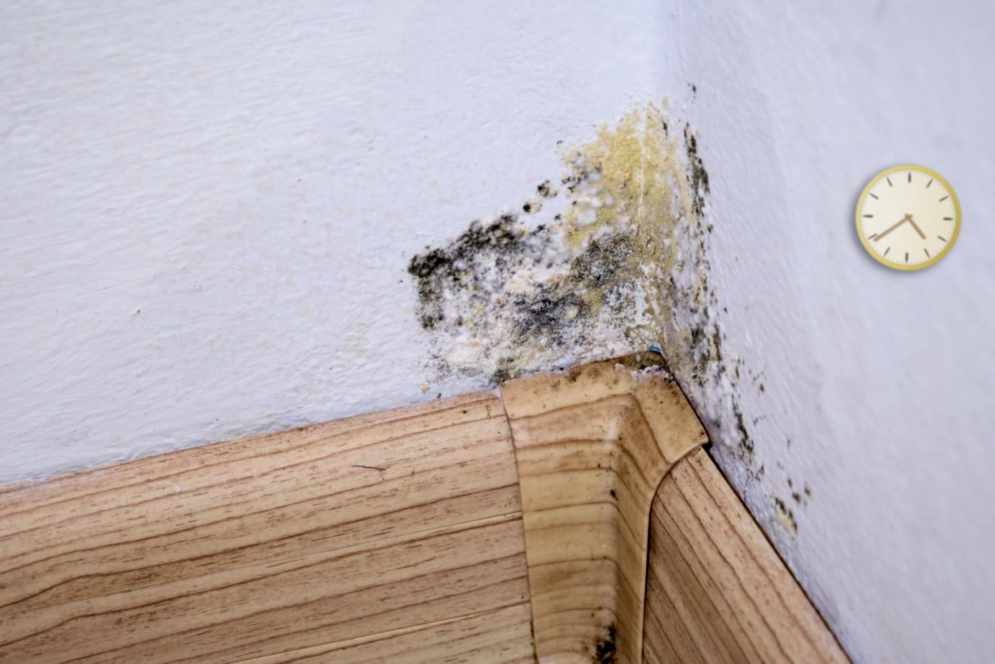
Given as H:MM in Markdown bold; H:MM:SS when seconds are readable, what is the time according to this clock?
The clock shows **4:39**
